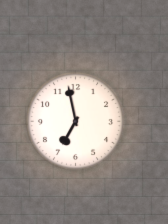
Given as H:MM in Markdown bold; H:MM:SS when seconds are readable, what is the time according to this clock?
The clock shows **6:58**
